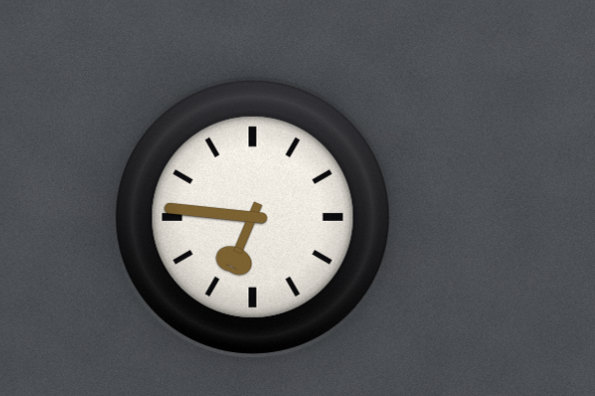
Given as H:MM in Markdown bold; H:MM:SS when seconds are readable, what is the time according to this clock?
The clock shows **6:46**
